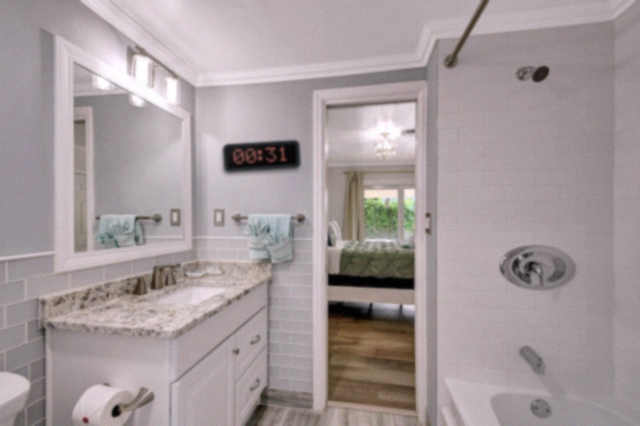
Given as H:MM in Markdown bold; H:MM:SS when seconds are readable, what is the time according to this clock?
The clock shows **0:31**
